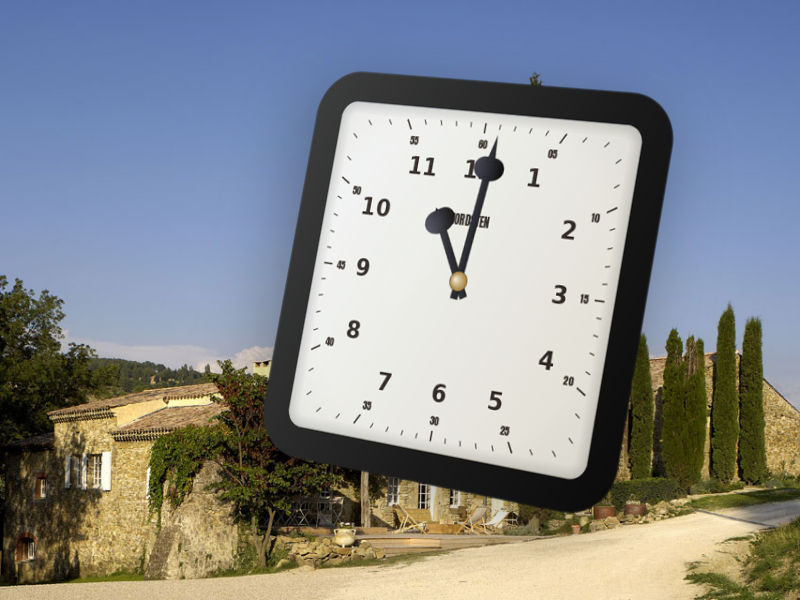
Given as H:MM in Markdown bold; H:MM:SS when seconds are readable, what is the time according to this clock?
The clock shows **11:01**
